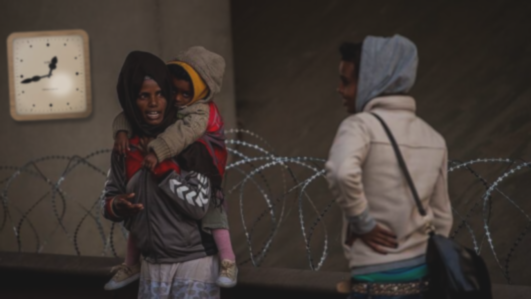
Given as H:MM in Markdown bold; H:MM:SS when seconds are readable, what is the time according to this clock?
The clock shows **12:43**
